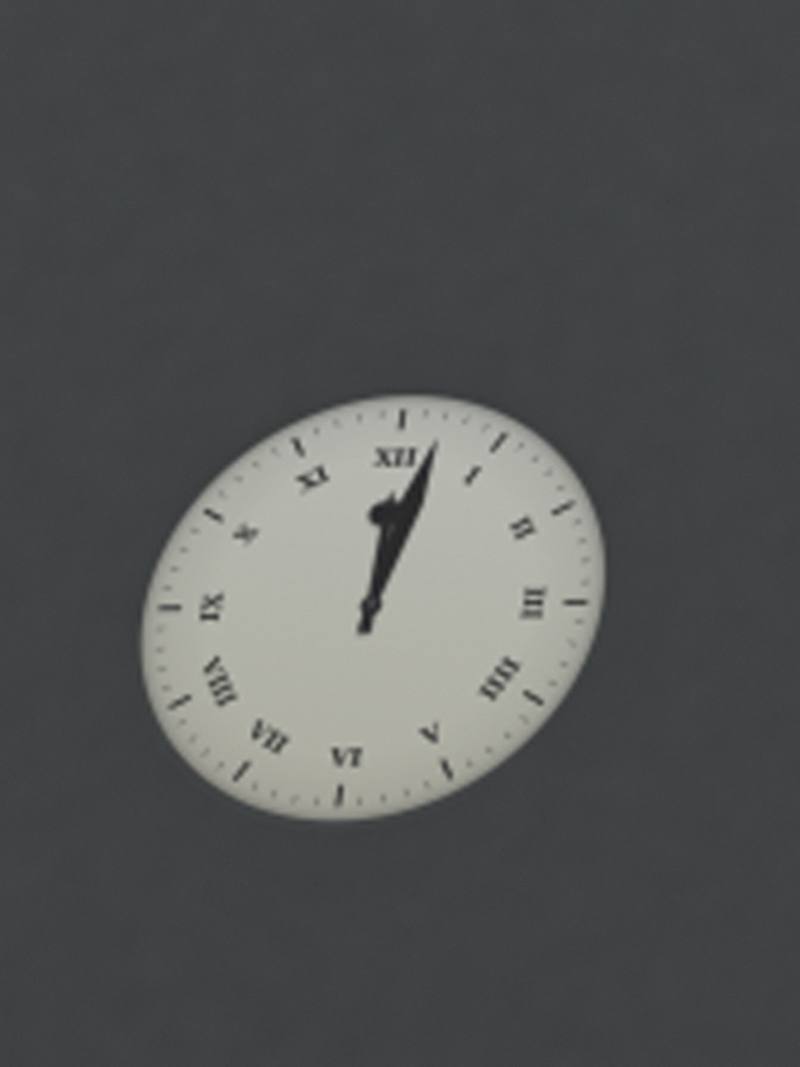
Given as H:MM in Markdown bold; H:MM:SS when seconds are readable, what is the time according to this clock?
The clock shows **12:02**
